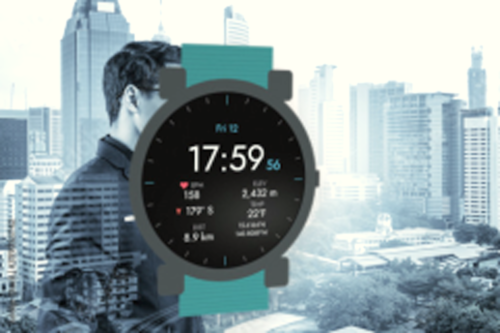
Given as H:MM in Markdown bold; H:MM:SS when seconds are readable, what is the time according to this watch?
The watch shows **17:59**
